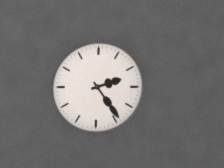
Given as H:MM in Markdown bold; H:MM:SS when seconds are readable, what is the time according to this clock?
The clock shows **2:24**
